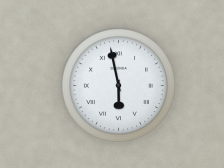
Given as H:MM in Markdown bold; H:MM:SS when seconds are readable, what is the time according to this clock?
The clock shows **5:58**
